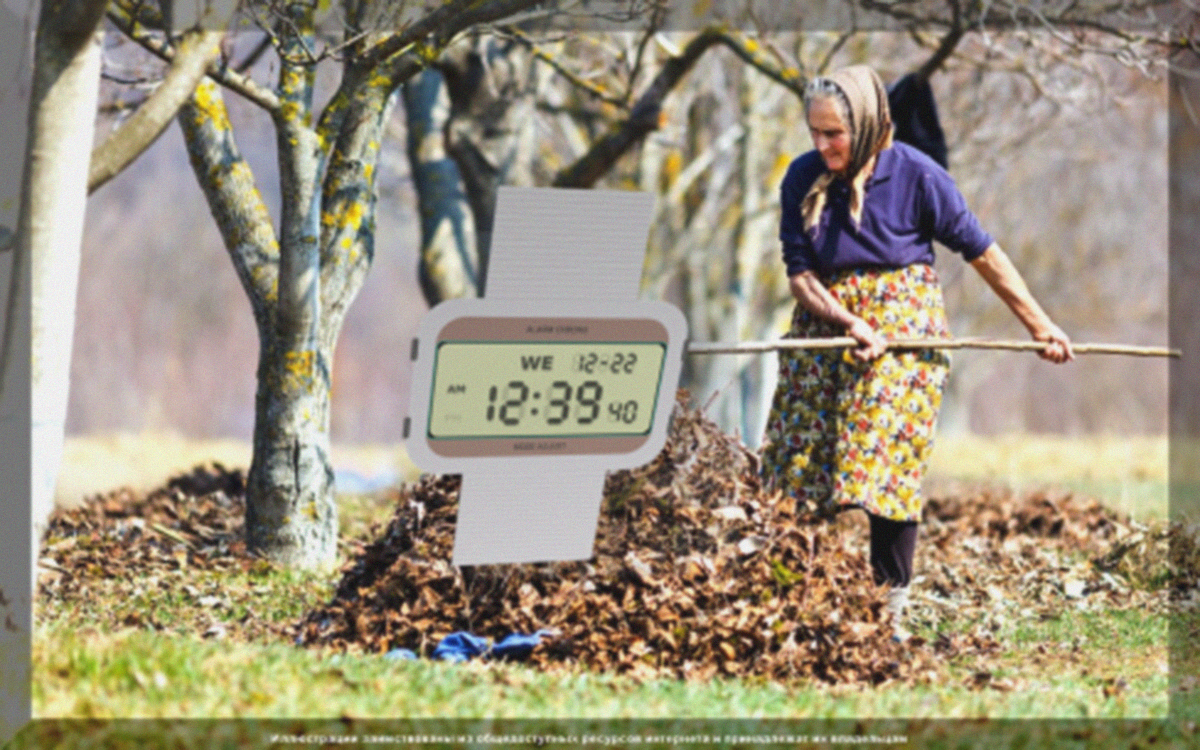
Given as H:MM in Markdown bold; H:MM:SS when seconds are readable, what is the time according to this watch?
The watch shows **12:39:40**
